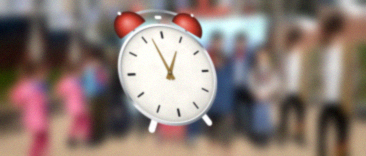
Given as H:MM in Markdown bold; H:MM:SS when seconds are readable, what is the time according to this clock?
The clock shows **12:57**
